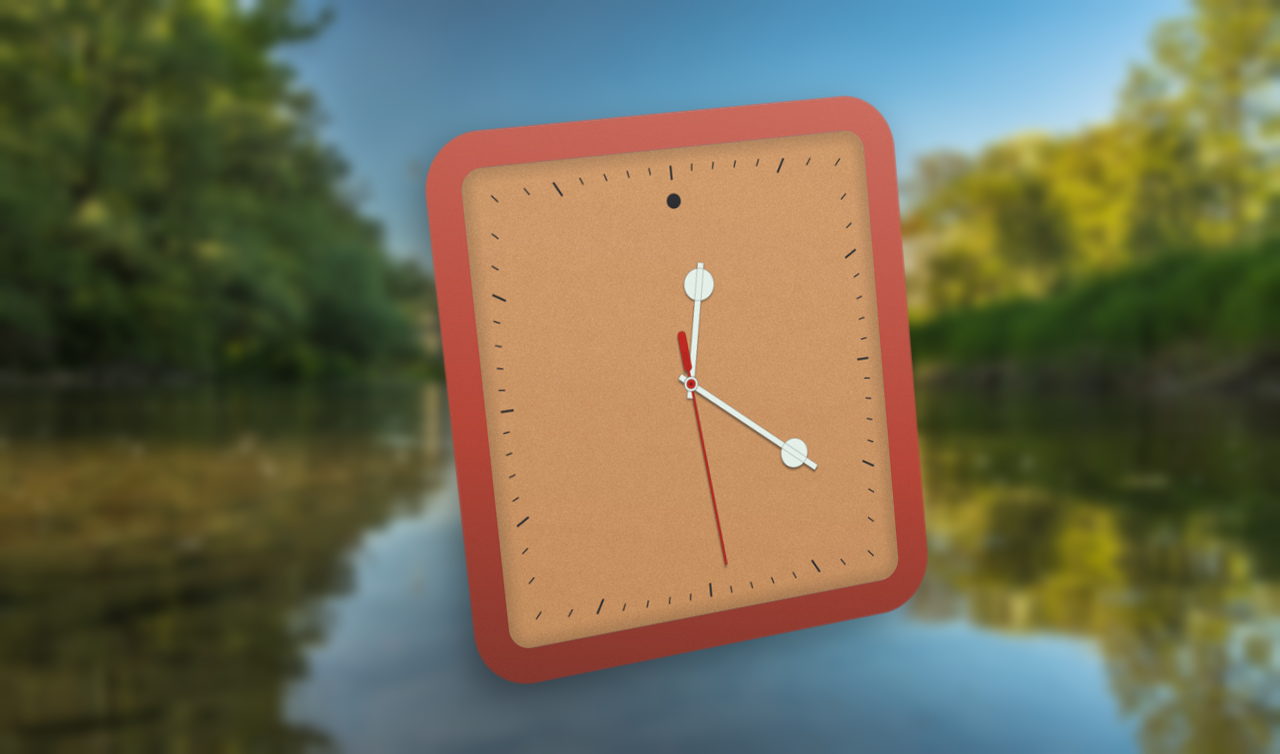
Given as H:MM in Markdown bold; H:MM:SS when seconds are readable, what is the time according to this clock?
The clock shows **12:21:29**
